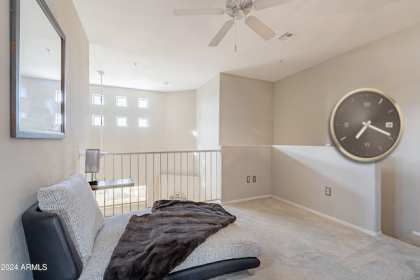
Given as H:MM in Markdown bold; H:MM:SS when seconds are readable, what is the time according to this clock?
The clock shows **7:19**
